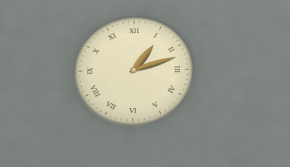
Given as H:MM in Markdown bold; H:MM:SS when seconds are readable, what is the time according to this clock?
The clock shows **1:12**
